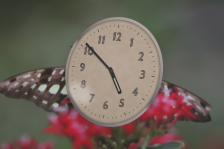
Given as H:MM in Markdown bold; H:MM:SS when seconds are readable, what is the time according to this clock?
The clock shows **4:51**
